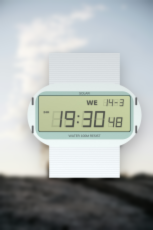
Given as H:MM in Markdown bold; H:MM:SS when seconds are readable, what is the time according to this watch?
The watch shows **19:30:48**
